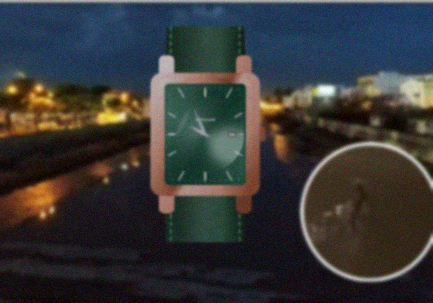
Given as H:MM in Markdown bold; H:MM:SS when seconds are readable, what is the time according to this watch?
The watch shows **9:56**
